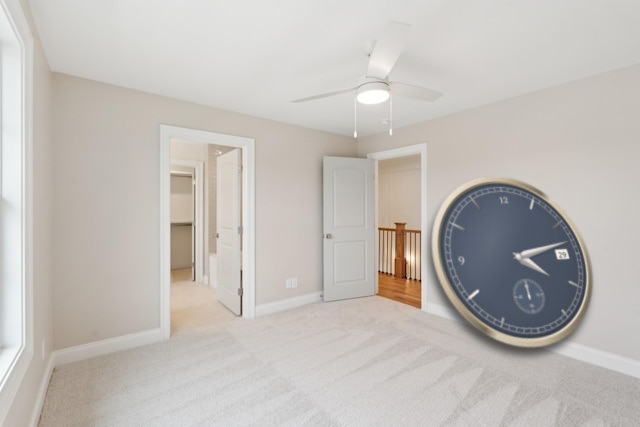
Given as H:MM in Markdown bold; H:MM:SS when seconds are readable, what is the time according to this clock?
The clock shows **4:13**
